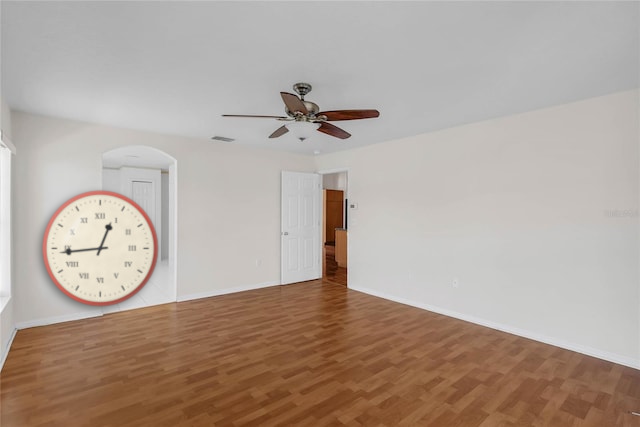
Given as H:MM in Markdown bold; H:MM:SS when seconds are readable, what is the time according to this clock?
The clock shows **12:44**
